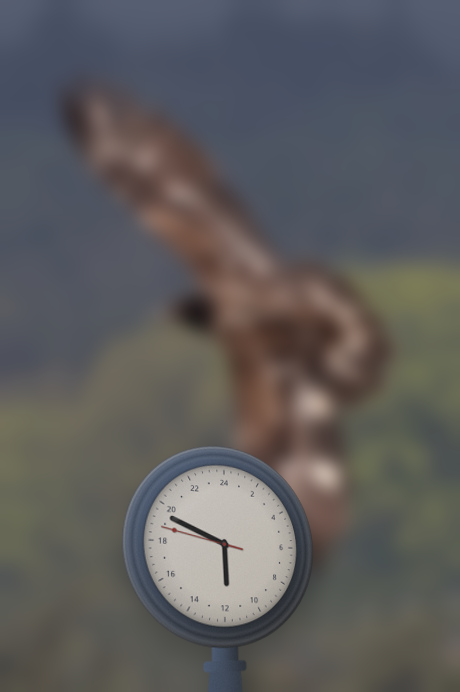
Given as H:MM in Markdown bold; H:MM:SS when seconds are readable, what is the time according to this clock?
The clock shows **11:48:47**
